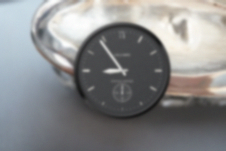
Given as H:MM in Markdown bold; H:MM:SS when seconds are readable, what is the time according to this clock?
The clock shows **8:54**
